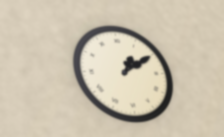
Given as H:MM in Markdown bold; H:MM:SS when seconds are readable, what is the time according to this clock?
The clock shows **1:10**
